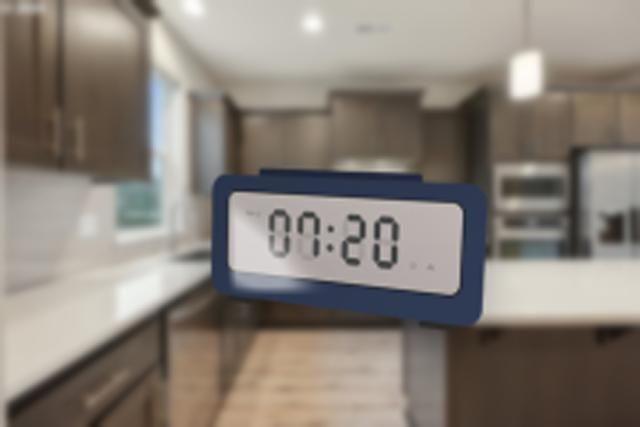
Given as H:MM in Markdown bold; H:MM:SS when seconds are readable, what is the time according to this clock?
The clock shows **7:20**
